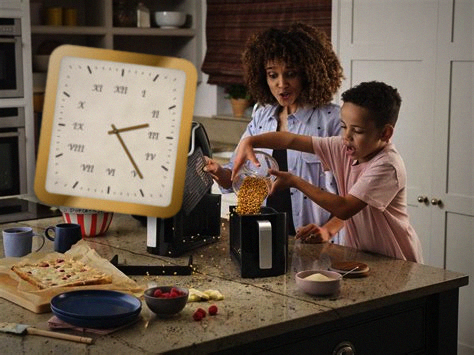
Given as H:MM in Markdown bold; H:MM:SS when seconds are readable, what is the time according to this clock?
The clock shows **2:24**
